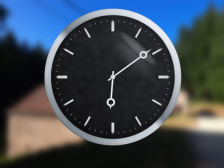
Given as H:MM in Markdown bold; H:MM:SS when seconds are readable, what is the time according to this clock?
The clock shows **6:09**
